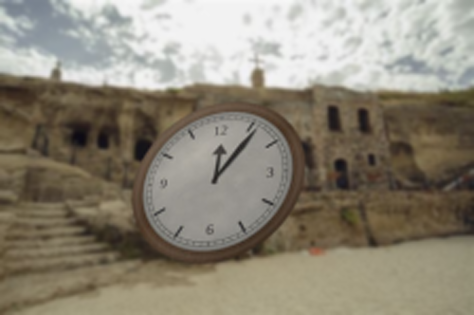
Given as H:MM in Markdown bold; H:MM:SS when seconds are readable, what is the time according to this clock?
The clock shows **12:06**
